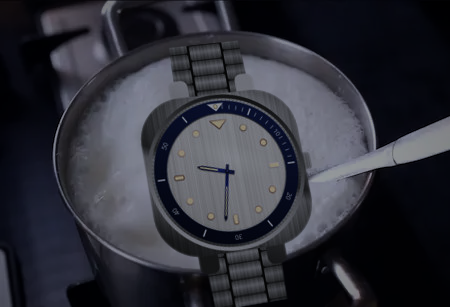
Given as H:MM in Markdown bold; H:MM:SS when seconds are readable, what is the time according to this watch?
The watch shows **9:32**
